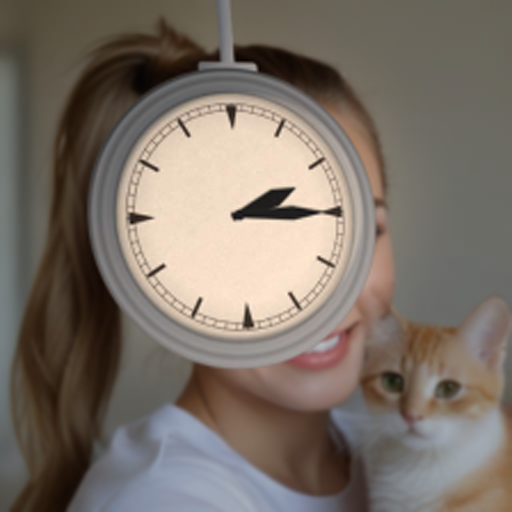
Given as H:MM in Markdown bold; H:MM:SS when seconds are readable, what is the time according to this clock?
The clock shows **2:15**
